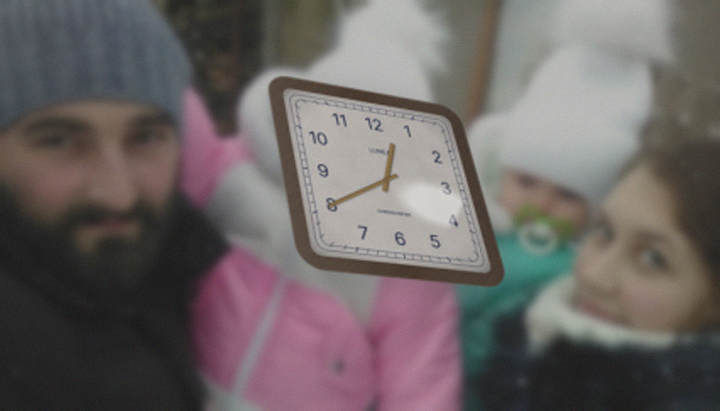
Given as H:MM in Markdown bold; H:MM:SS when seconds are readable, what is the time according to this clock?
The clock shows **12:40**
